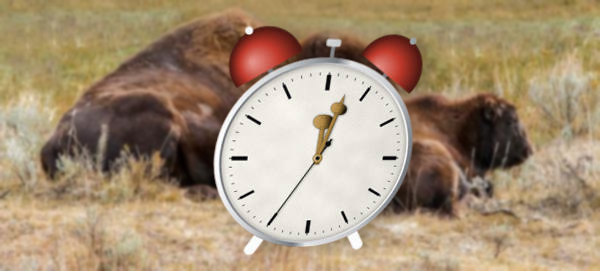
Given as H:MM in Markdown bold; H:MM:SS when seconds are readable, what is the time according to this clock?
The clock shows **12:02:35**
